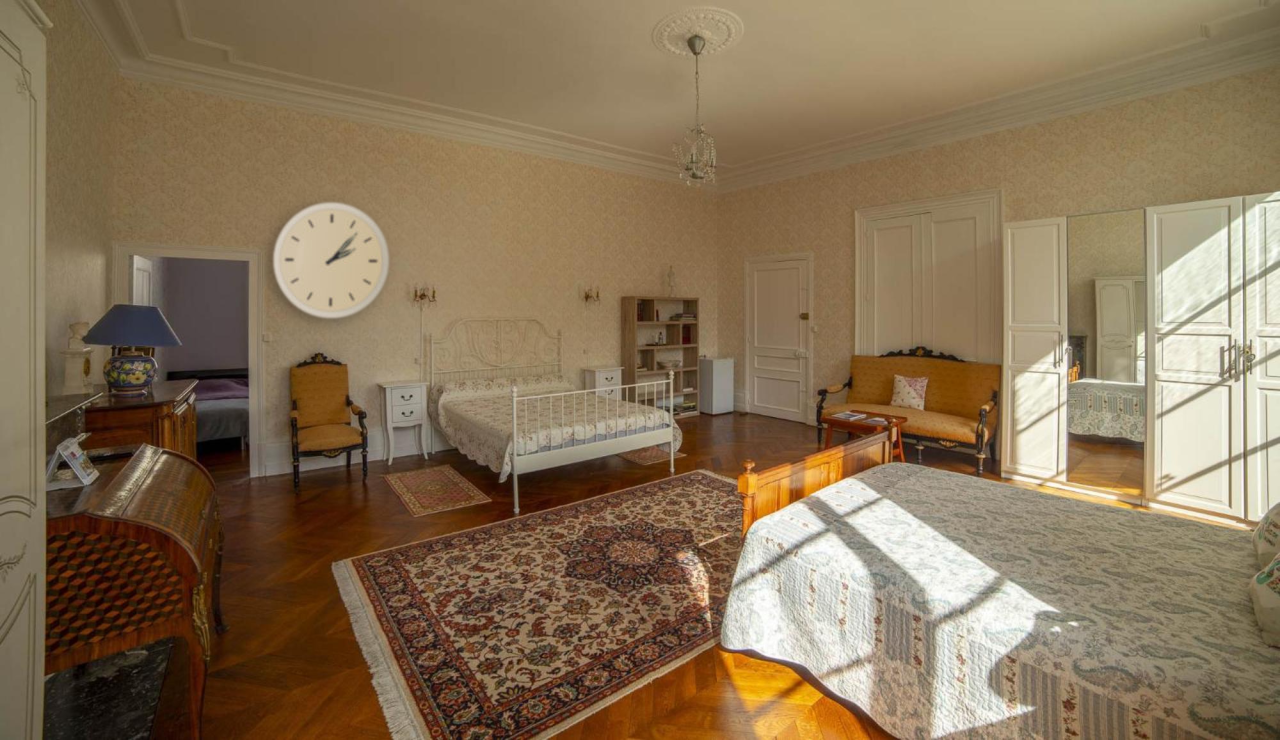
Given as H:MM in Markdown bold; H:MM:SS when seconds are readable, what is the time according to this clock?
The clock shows **2:07**
